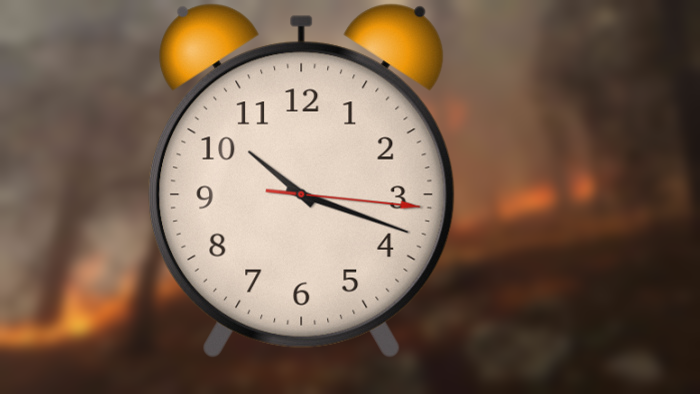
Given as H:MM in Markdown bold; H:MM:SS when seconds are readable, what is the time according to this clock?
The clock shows **10:18:16**
